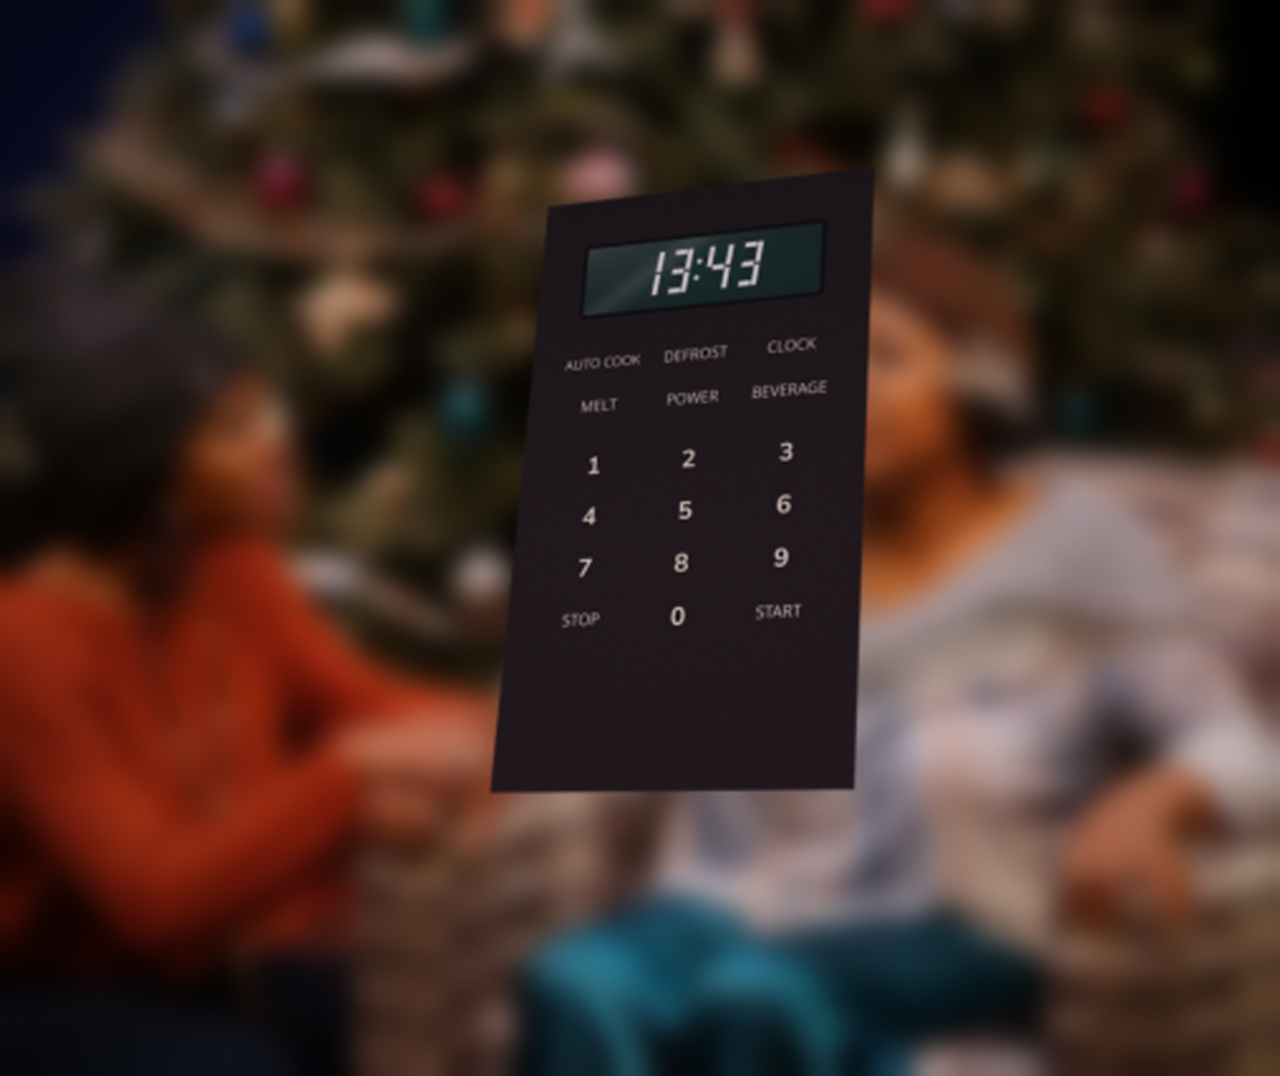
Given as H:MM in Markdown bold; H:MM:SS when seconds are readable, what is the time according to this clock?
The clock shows **13:43**
